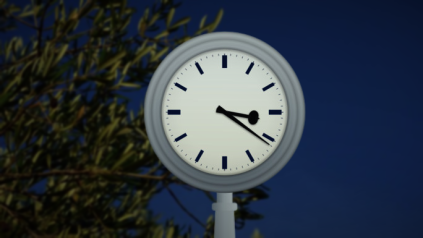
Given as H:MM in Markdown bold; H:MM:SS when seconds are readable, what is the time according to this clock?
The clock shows **3:21**
